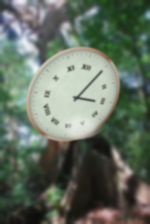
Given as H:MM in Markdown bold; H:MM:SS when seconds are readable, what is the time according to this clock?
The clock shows **3:05**
